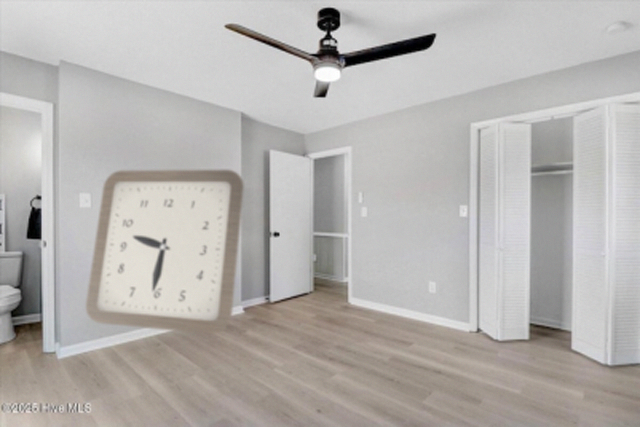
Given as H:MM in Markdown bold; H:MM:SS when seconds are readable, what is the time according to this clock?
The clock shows **9:31**
